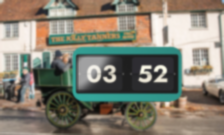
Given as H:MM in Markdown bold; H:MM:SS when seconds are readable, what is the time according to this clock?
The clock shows **3:52**
